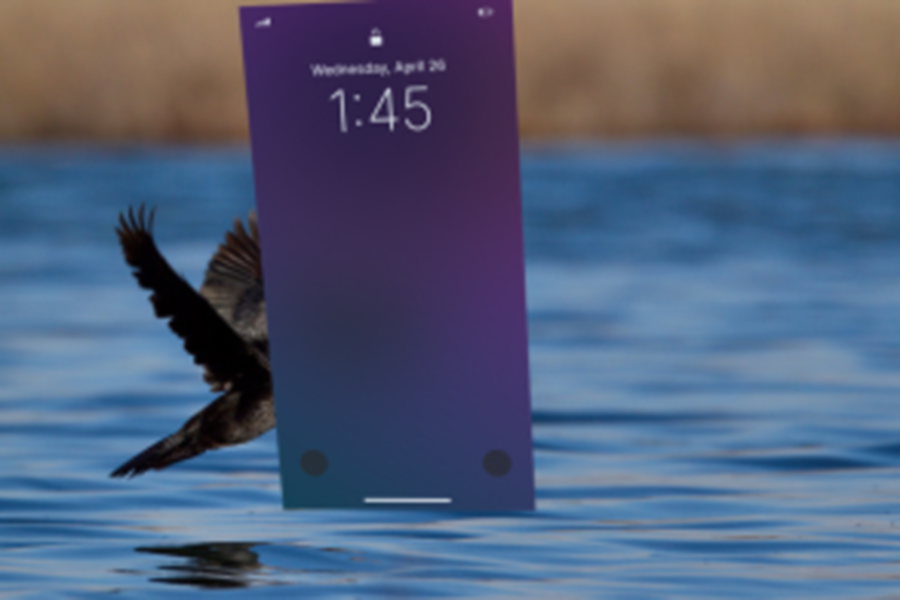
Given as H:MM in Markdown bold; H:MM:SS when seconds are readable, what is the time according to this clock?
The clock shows **1:45**
